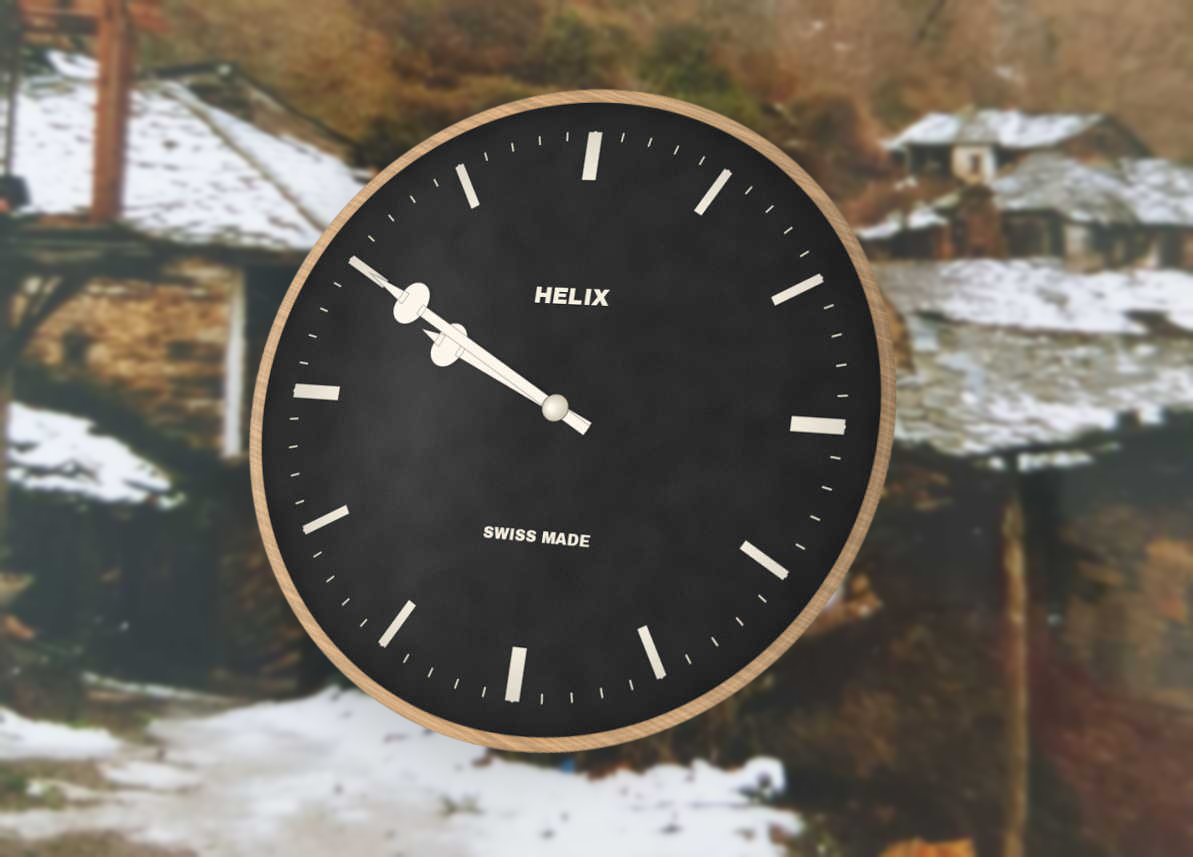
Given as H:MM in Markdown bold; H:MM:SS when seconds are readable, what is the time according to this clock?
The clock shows **9:50**
